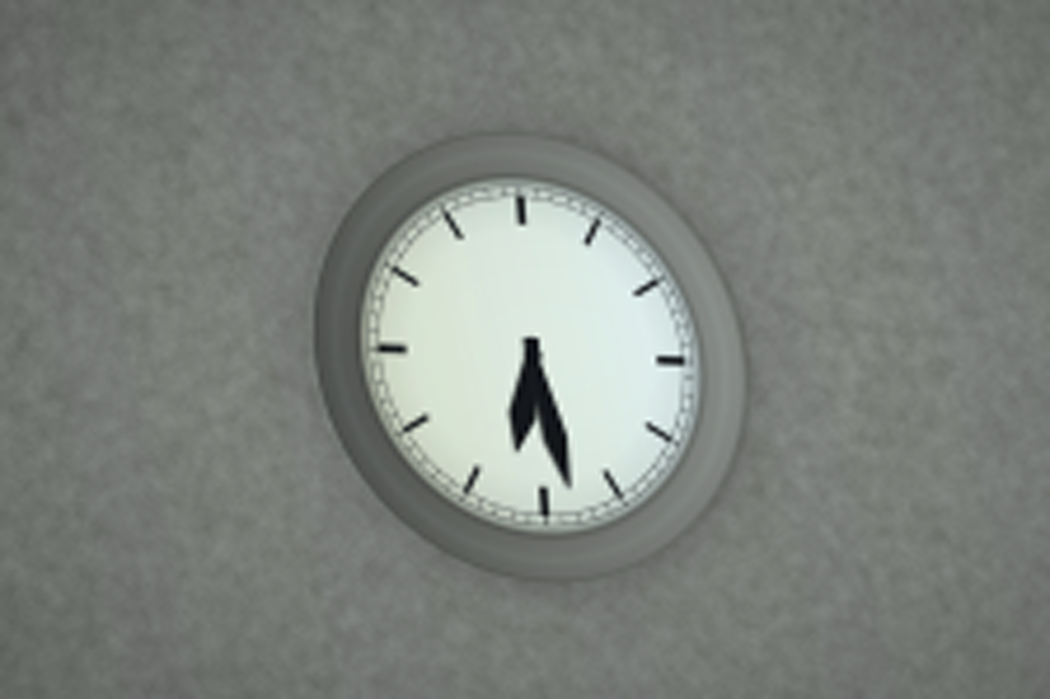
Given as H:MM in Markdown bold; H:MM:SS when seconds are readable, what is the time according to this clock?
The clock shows **6:28**
